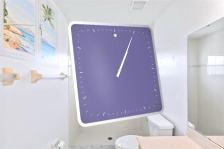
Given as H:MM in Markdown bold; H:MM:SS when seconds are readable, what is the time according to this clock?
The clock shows **1:05**
